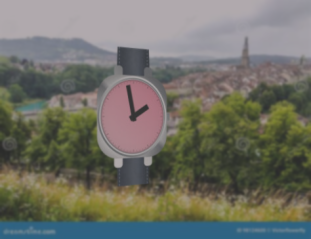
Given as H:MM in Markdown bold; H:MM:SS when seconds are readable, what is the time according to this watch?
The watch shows **1:58**
